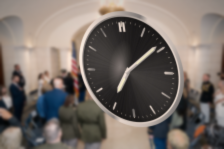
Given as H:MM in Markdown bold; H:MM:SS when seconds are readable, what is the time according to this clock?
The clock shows **7:09**
